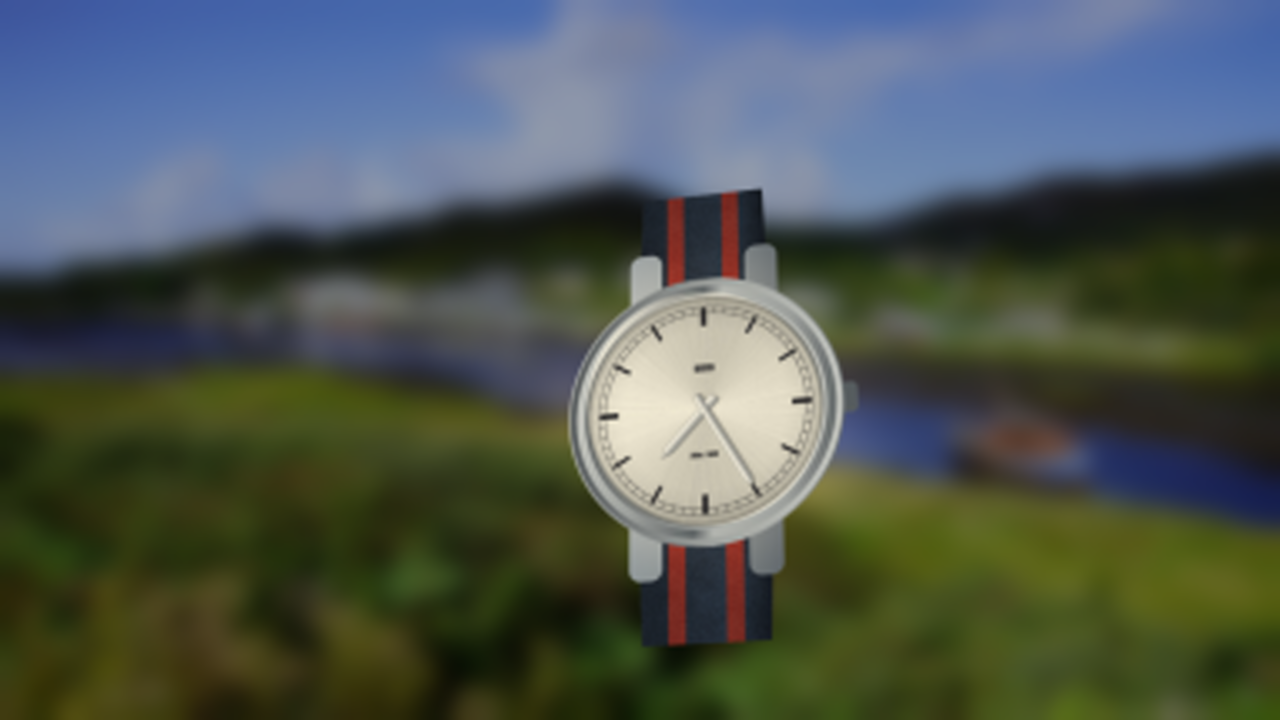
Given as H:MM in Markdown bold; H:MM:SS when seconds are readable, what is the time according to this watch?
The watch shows **7:25**
